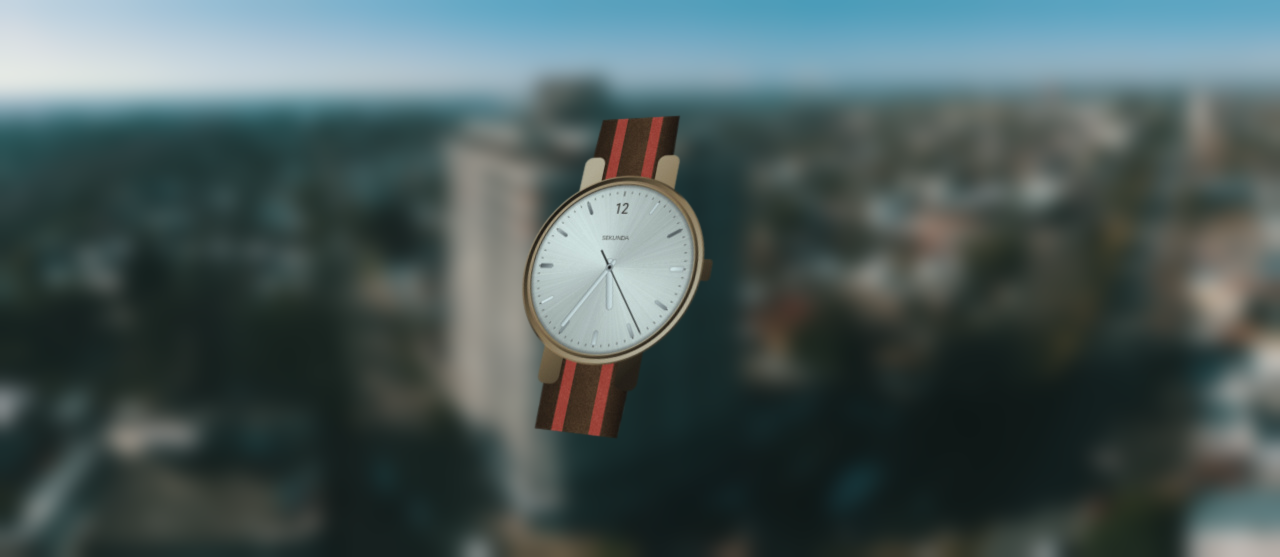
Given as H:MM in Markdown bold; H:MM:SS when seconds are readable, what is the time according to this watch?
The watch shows **5:35:24**
